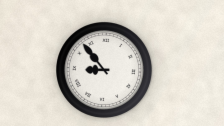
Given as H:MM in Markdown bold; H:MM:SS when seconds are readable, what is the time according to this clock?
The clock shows **8:53**
